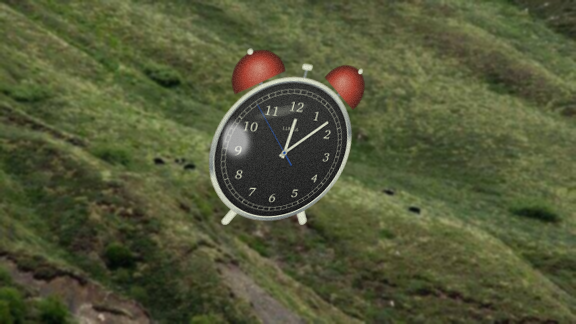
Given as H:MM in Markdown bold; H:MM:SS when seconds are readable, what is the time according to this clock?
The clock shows **12:07:53**
